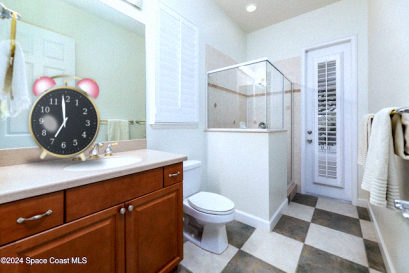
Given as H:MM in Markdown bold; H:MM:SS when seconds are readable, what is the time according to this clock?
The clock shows **6:59**
